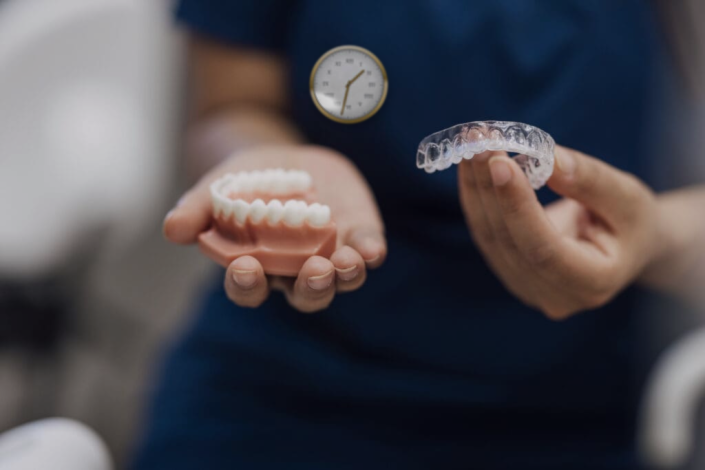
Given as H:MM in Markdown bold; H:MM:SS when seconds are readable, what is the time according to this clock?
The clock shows **1:32**
